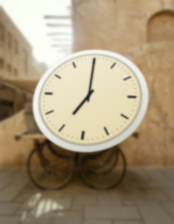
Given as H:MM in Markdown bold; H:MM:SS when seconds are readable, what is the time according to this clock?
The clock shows **7:00**
